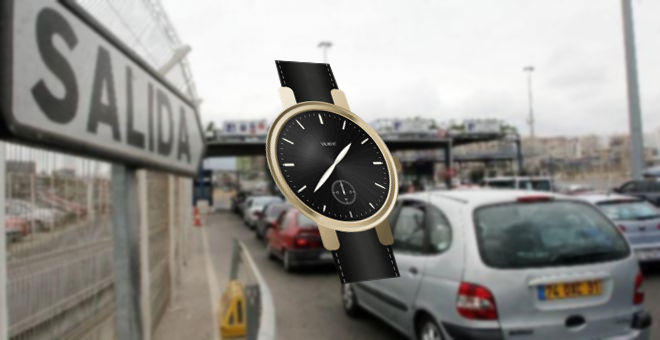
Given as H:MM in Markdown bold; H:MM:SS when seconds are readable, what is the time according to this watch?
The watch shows **1:38**
